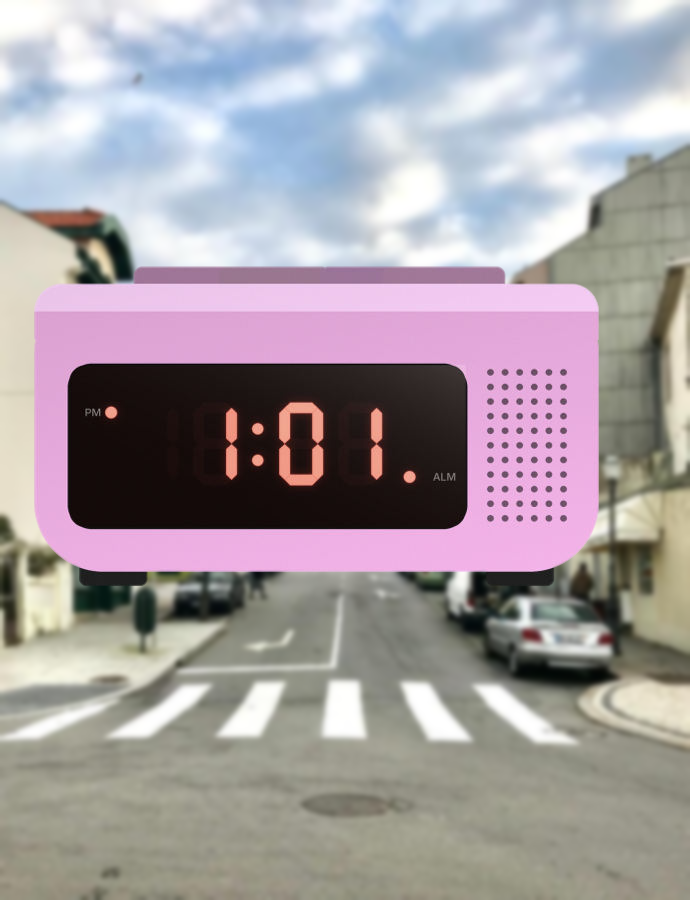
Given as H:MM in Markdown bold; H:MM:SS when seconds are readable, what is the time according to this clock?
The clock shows **1:01**
